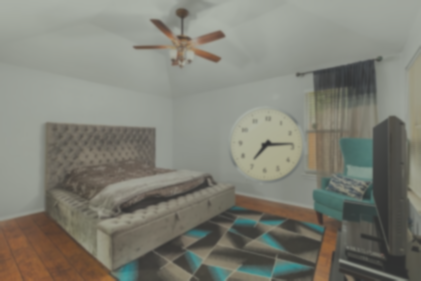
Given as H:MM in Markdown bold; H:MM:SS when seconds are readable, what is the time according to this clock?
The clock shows **7:14**
